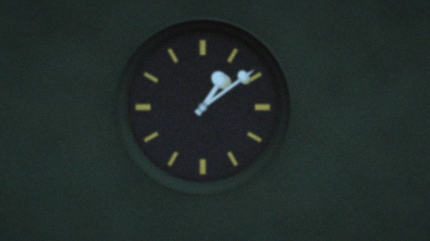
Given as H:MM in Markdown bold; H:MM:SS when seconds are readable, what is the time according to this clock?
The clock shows **1:09**
